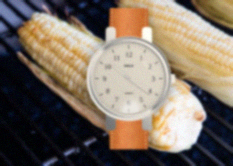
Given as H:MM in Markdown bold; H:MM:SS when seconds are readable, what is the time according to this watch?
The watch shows **10:21**
